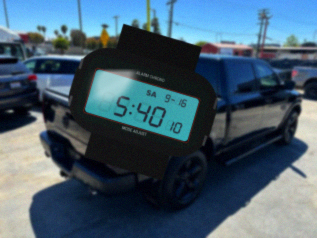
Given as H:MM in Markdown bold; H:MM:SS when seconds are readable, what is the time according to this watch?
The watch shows **5:40:10**
